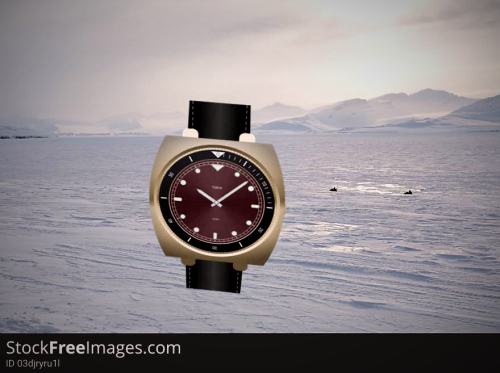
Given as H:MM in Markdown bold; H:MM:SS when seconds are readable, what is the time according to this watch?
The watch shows **10:08**
